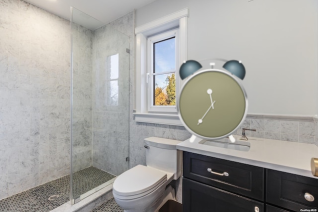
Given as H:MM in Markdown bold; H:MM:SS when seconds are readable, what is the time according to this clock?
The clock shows **11:36**
